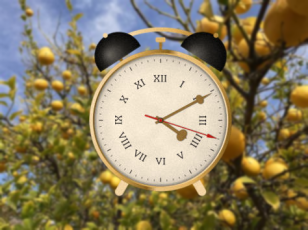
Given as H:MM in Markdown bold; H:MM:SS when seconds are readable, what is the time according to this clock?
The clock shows **4:10:18**
